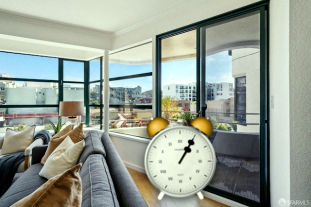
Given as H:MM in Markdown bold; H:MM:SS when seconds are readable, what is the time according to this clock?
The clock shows **1:05**
